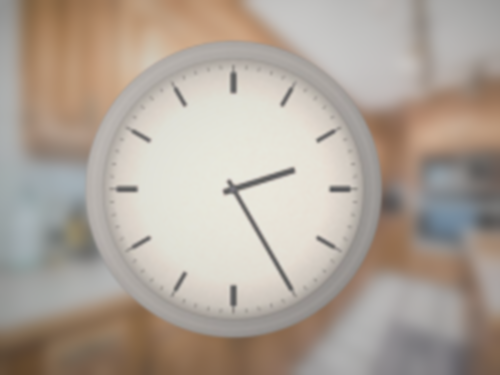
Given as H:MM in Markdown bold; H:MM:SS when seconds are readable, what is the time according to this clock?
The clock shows **2:25**
